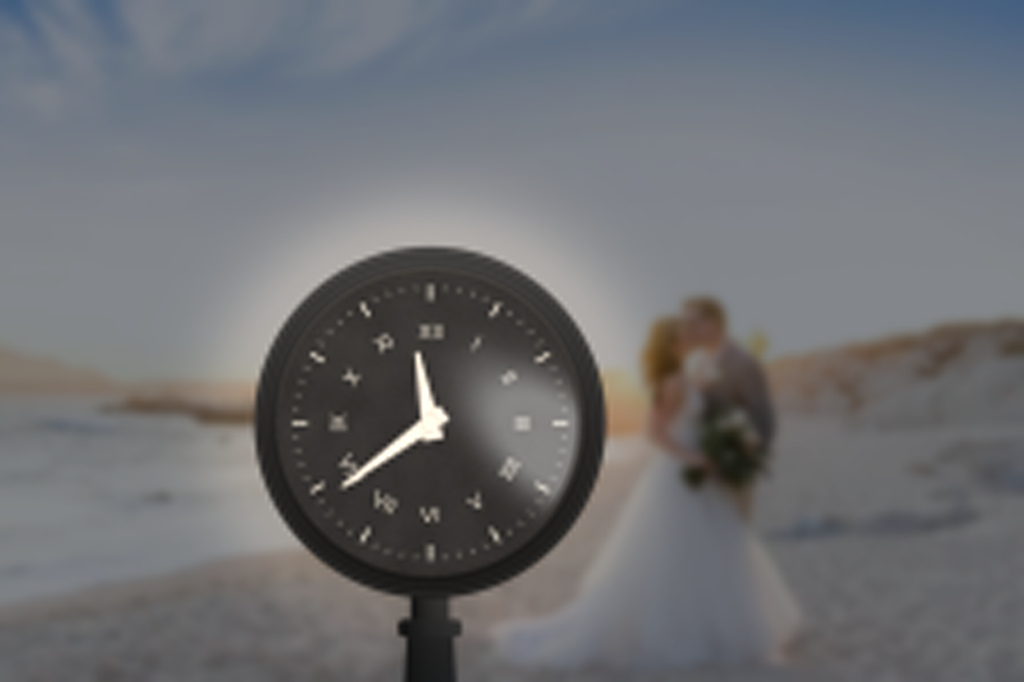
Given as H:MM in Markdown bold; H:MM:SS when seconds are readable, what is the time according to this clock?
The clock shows **11:39**
